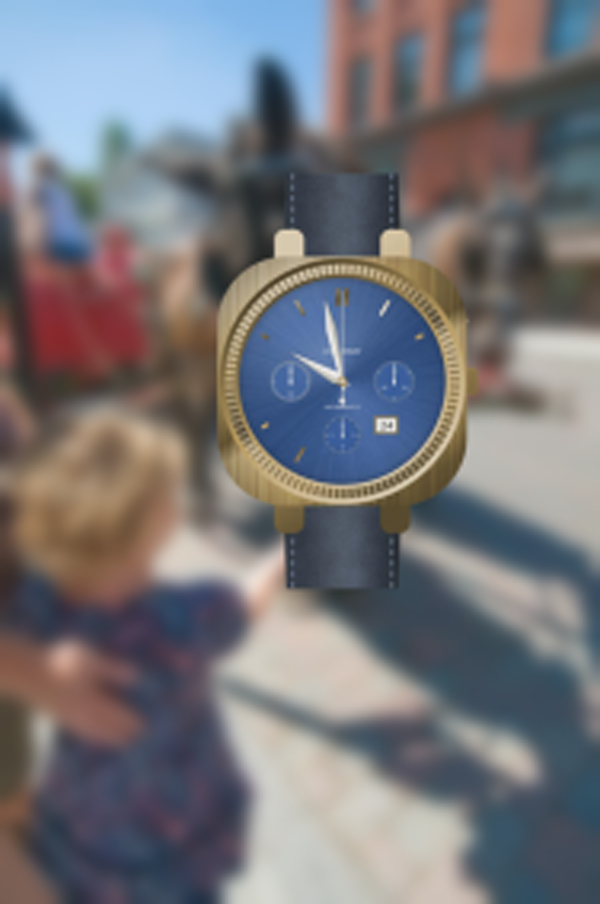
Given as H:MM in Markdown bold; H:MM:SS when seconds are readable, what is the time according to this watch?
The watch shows **9:58**
